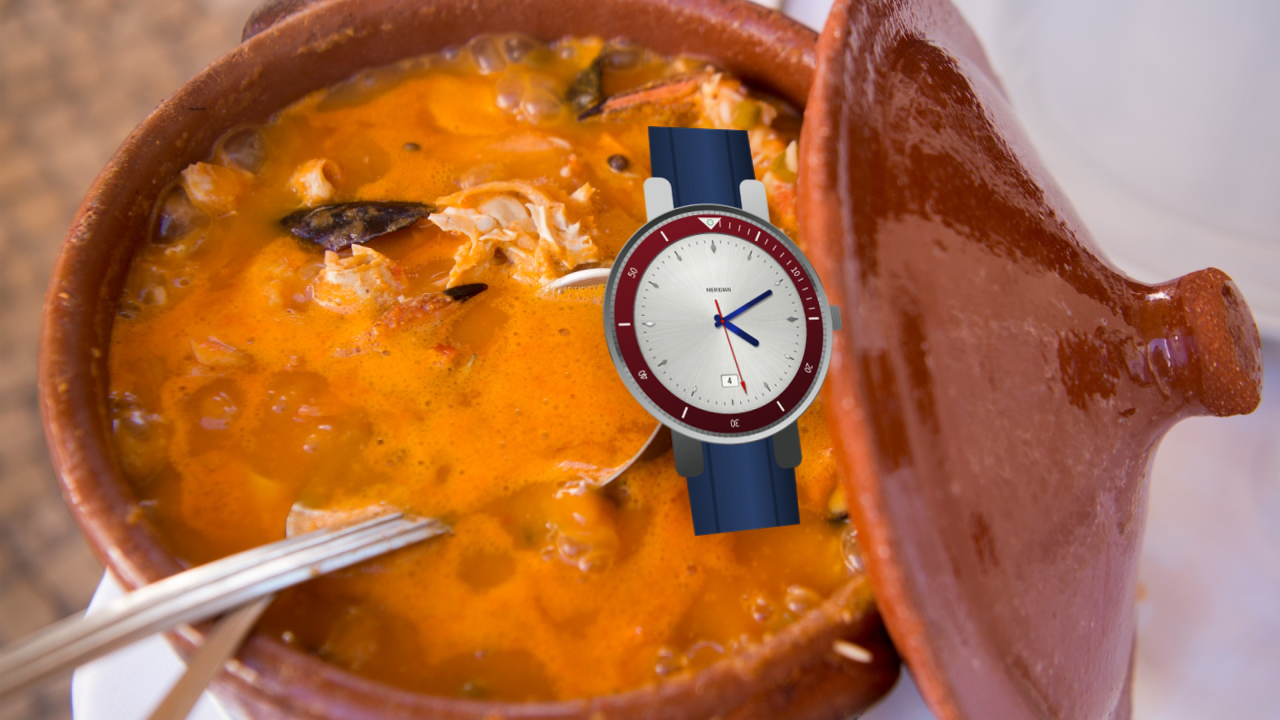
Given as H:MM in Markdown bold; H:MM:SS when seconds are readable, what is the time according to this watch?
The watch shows **4:10:28**
